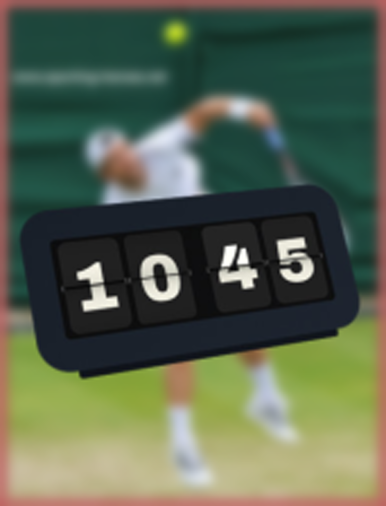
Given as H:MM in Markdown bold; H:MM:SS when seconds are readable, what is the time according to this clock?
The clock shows **10:45**
